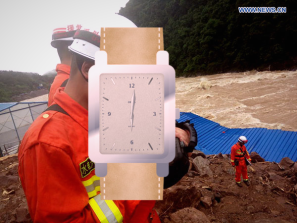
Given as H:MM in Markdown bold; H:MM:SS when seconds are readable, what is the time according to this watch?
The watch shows **6:01**
